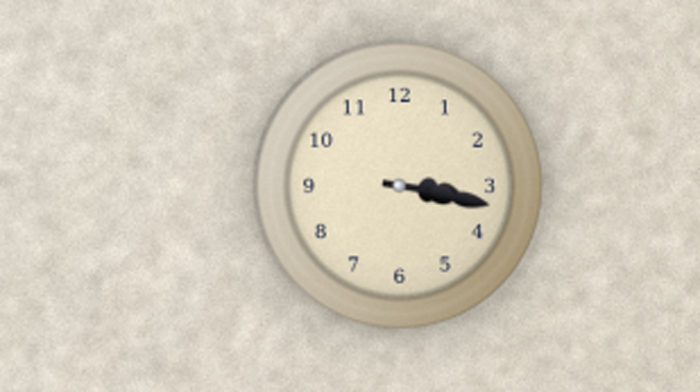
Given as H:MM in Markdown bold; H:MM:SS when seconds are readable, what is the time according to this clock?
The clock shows **3:17**
